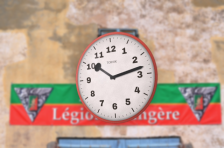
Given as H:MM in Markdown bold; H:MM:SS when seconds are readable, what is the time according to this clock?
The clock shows **10:13**
